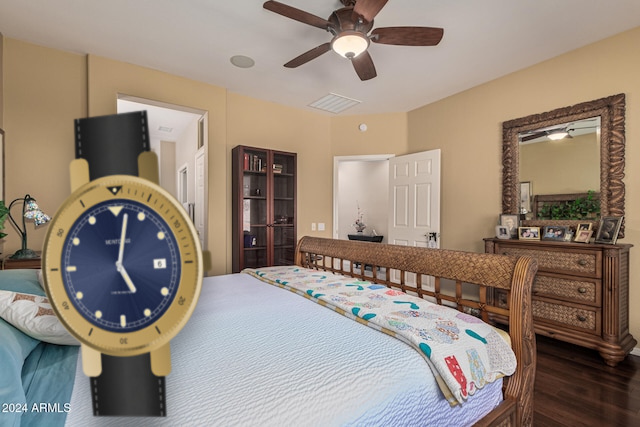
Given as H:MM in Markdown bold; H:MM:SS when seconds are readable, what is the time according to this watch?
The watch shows **5:02**
